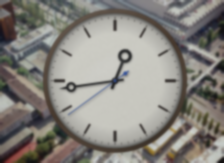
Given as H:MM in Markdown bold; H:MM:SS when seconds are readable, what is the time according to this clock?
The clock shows **12:43:39**
